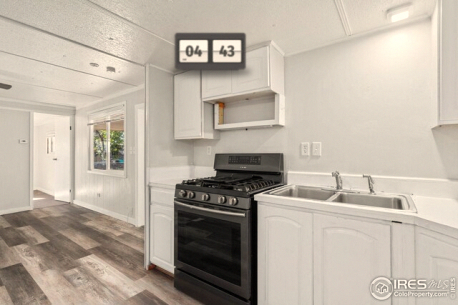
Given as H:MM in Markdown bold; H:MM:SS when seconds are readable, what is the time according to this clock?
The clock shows **4:43**
